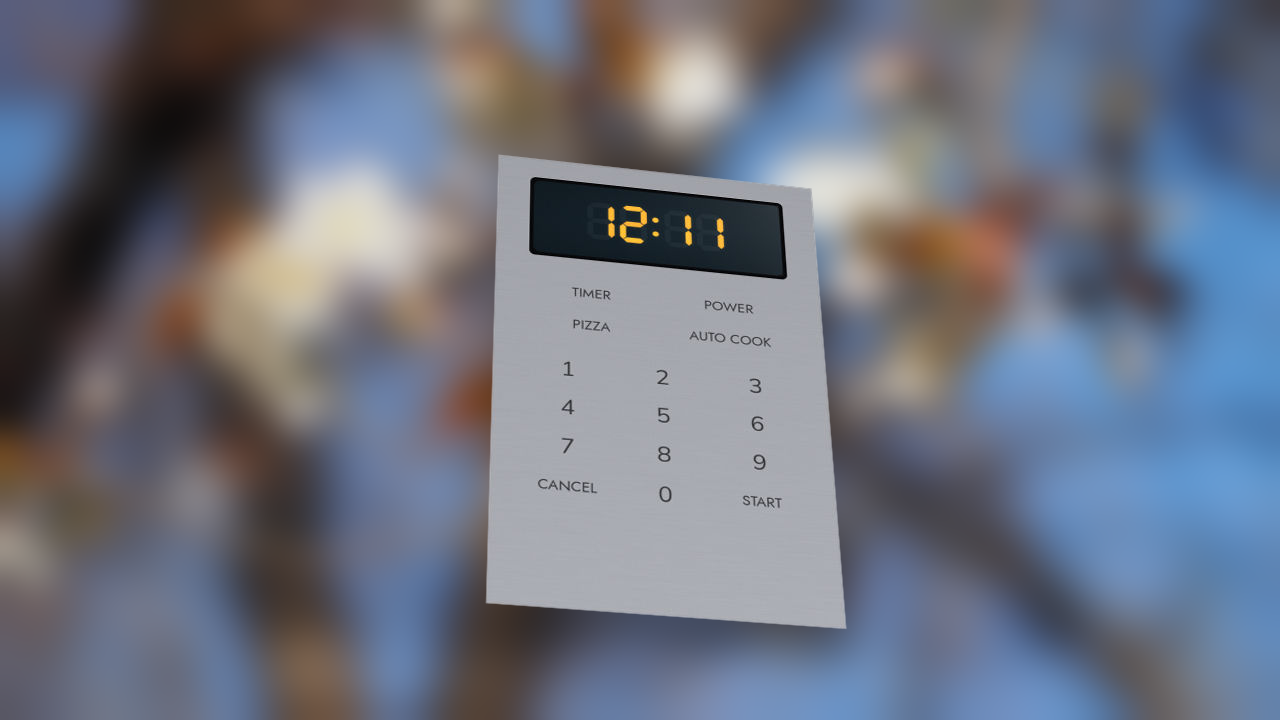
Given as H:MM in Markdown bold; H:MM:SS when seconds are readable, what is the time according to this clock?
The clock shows **12:11**
